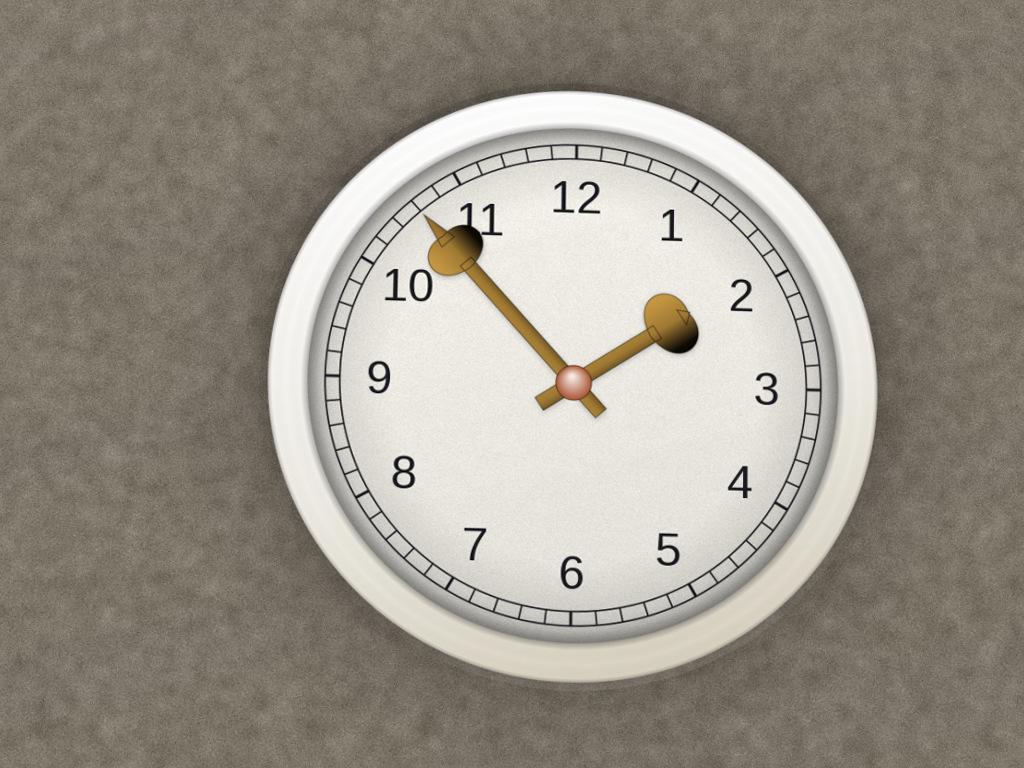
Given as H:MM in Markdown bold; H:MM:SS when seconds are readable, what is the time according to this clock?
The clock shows **1:53**
